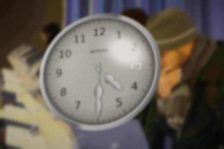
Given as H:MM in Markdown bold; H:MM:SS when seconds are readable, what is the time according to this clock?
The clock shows **4:30**
